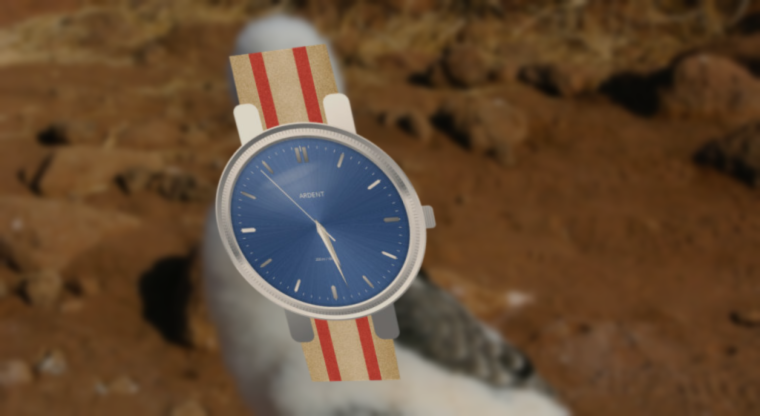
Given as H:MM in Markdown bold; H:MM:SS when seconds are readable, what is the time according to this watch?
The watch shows **5:27:54**
